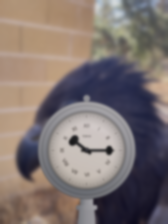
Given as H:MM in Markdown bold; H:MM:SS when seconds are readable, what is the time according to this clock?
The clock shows **10:15**
